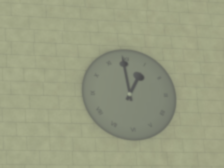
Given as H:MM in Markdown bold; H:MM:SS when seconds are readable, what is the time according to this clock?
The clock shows **12:59**
